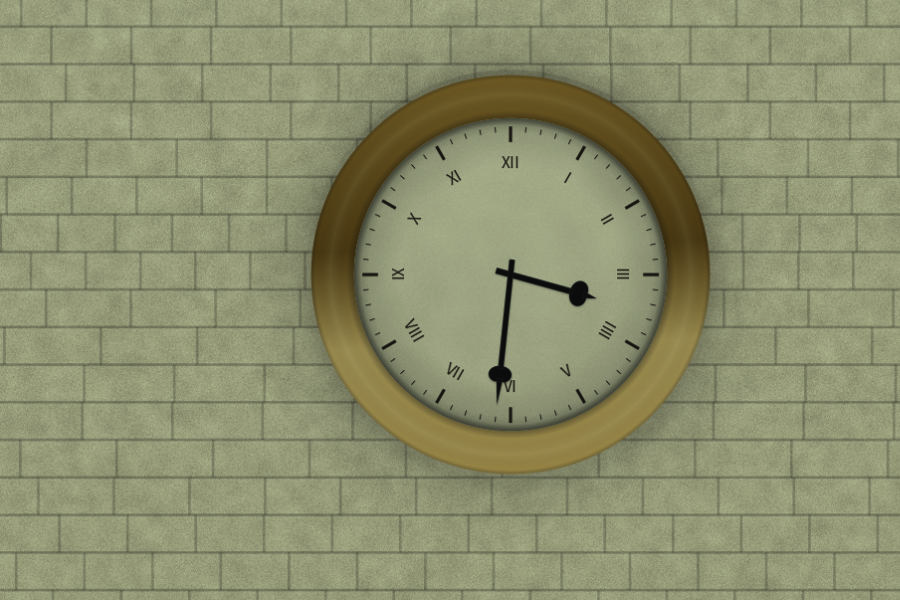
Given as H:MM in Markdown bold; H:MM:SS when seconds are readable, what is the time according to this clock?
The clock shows **3:31**
